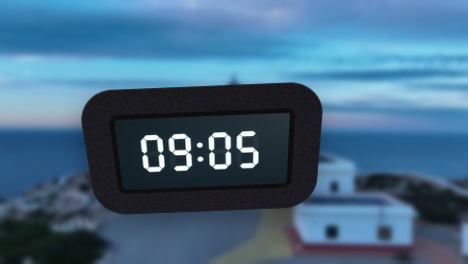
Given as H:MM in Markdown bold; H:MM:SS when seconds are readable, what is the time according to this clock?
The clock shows **9:05**
